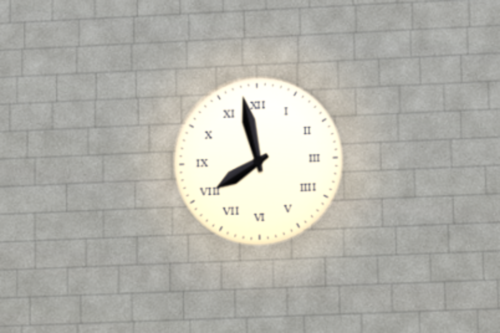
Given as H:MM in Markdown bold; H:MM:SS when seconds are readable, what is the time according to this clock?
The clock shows **7:58**
